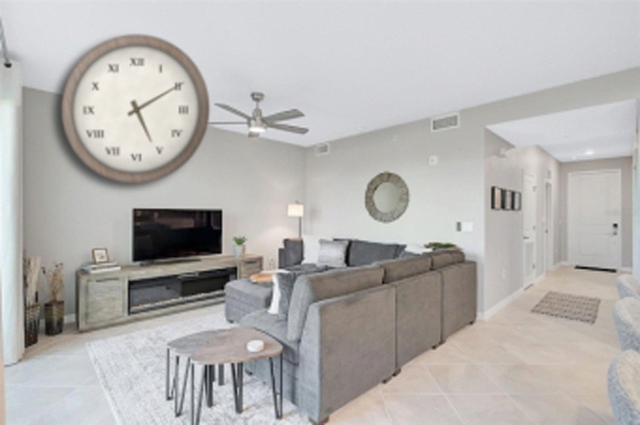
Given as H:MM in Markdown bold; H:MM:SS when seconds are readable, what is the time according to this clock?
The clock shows **5:10**
